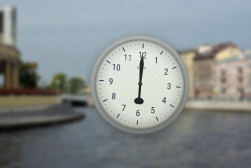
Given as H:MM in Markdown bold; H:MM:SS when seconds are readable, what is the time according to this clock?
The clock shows **6:00**
